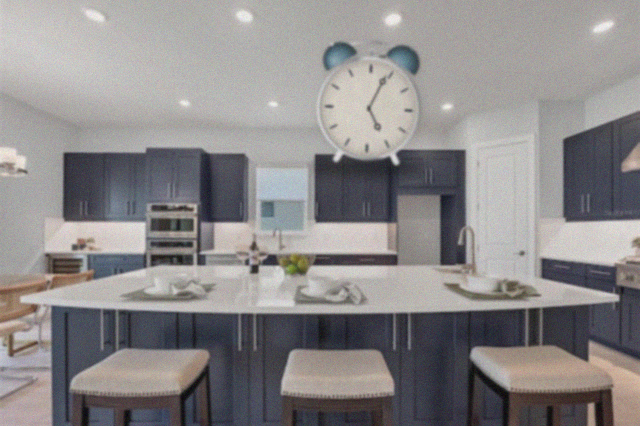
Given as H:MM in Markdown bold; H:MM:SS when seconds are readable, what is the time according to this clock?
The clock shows **5:04**
